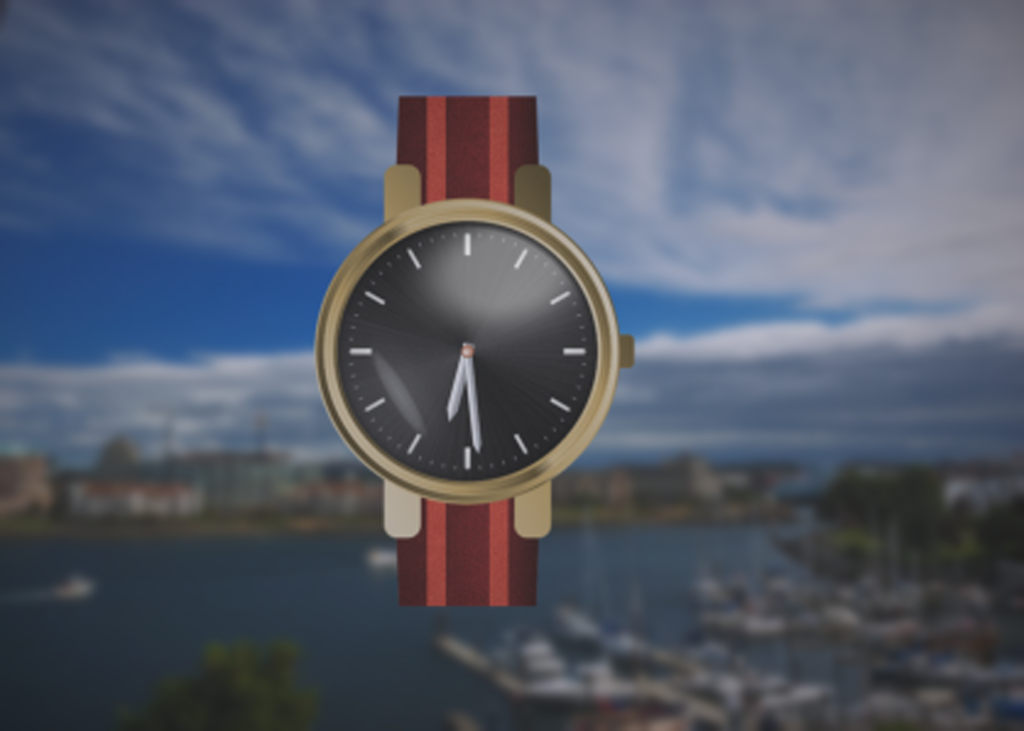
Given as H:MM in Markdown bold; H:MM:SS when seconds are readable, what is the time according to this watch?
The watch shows **6:29**
